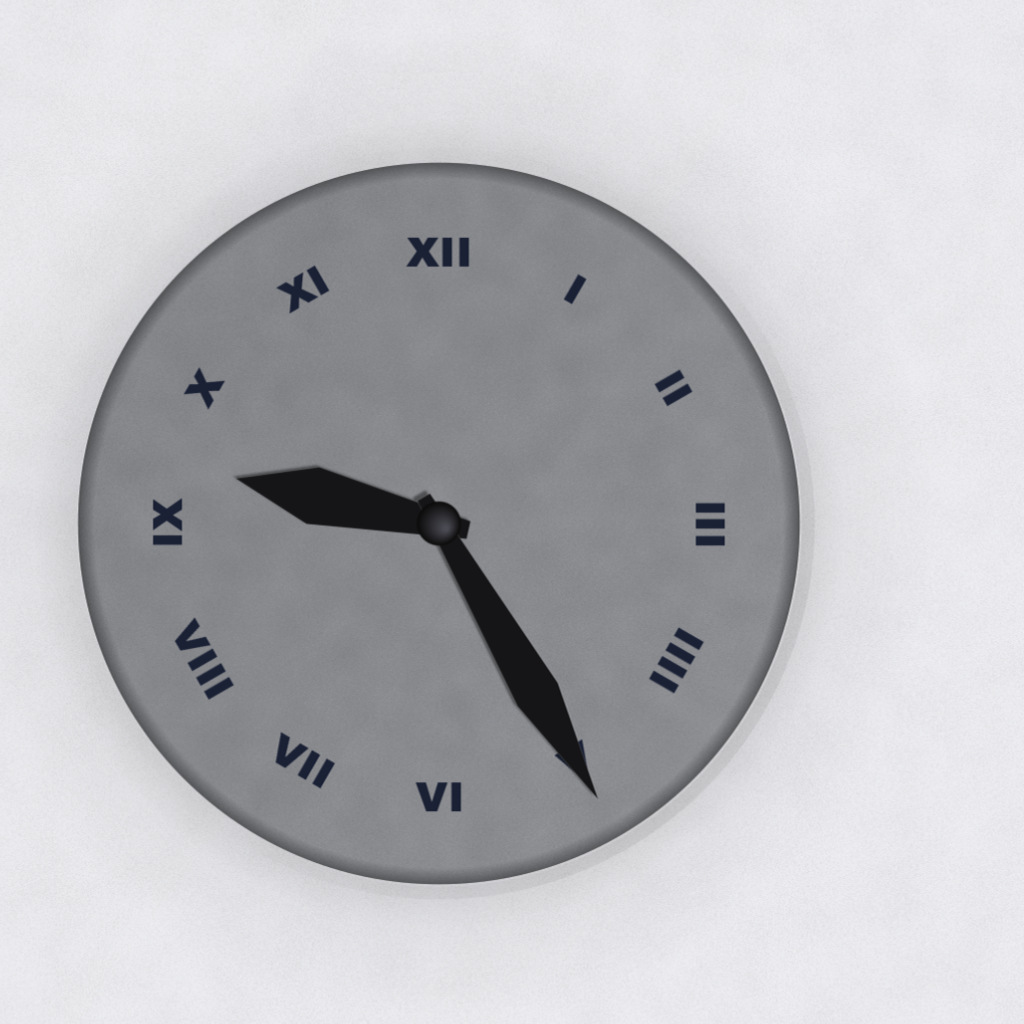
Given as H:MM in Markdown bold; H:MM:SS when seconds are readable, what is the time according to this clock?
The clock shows **9:25**
